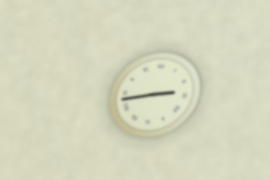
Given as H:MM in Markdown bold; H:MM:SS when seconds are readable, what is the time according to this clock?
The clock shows **2:43**
